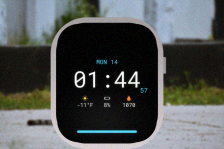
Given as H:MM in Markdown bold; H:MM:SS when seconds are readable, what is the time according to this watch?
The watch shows **1:44**
